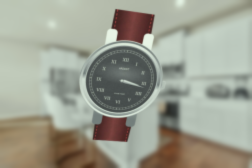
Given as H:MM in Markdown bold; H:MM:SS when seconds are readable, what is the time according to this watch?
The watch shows **3:17**
